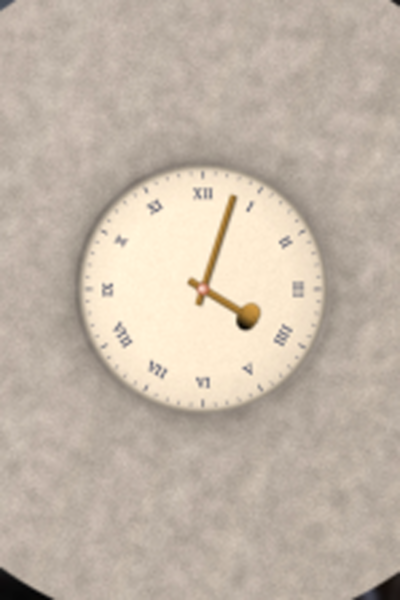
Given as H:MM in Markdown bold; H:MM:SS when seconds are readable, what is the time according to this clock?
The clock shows **4:03**
